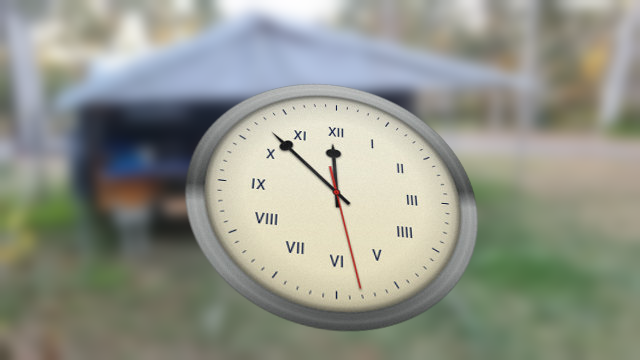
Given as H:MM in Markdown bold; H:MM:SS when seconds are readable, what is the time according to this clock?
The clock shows **11:52:28**
